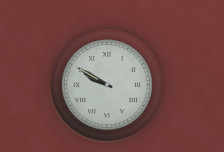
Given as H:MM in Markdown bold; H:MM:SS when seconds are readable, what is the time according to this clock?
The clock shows **9:50**
